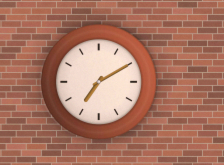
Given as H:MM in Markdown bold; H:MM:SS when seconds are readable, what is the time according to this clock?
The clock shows **7:10**
